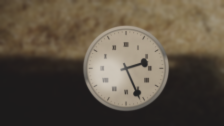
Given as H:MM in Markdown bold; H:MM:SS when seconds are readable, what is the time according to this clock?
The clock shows **2:26**
